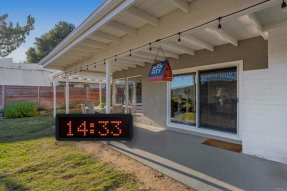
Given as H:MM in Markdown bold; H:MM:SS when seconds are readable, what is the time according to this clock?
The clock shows **14:33**
